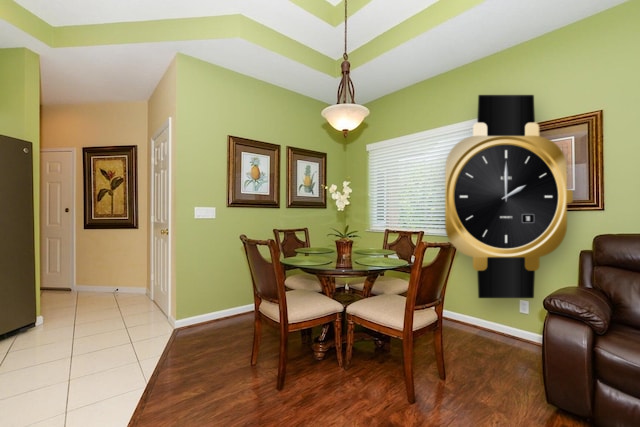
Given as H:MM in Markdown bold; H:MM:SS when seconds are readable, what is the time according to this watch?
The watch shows **2:00**
